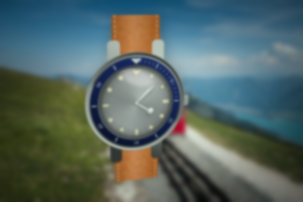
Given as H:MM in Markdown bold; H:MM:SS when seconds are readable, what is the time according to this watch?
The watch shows **4:08**
